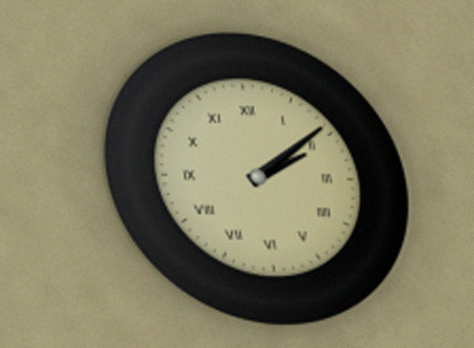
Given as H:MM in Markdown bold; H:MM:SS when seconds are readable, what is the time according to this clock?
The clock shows **2:09**
